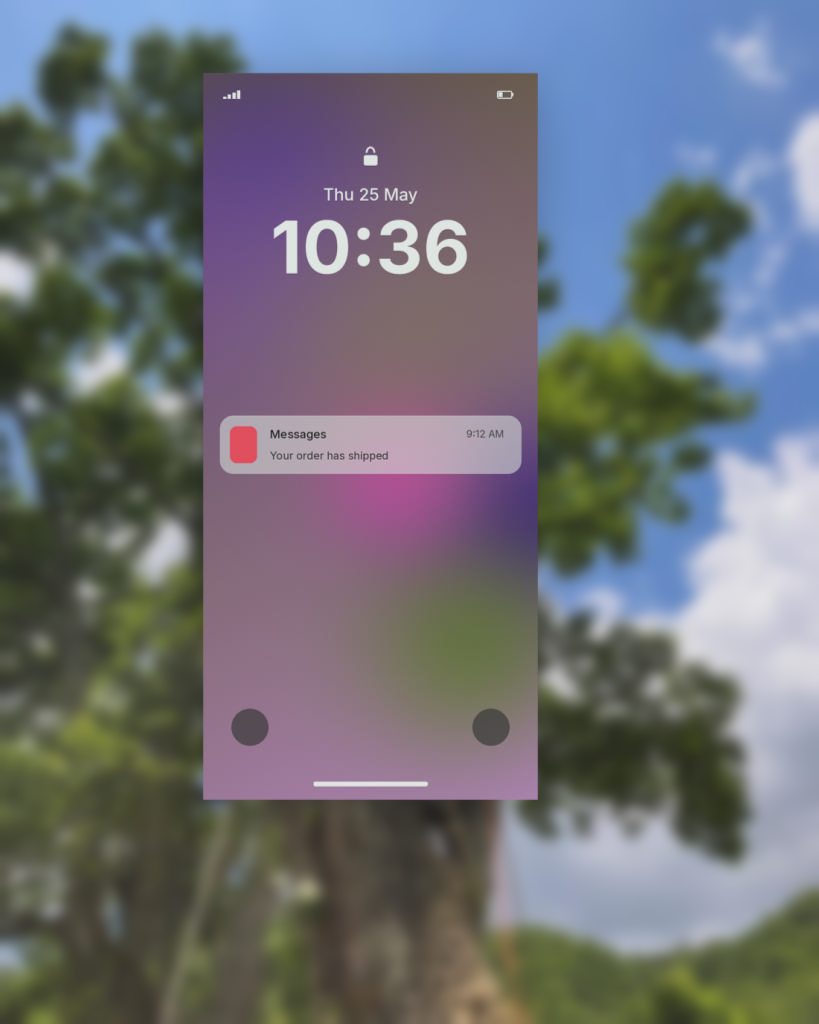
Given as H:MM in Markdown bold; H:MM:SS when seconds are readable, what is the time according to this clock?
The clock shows **10:36**
